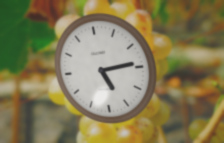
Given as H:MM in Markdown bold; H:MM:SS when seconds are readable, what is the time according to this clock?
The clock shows **5:14**
